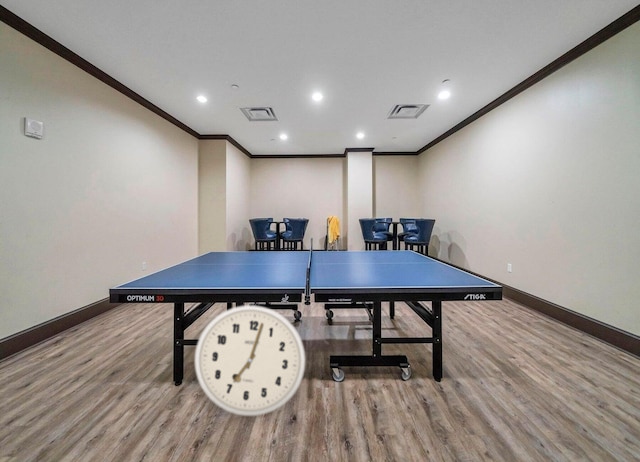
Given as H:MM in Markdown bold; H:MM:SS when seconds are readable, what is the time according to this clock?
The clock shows **7:02**
